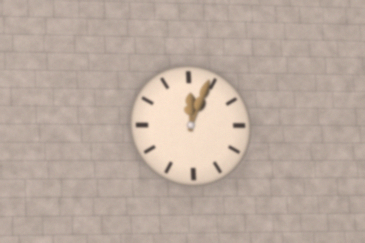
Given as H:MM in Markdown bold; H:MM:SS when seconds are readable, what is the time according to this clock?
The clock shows **12:04**
